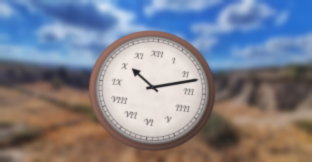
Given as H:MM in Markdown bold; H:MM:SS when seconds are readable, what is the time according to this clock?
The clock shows **10:12**
